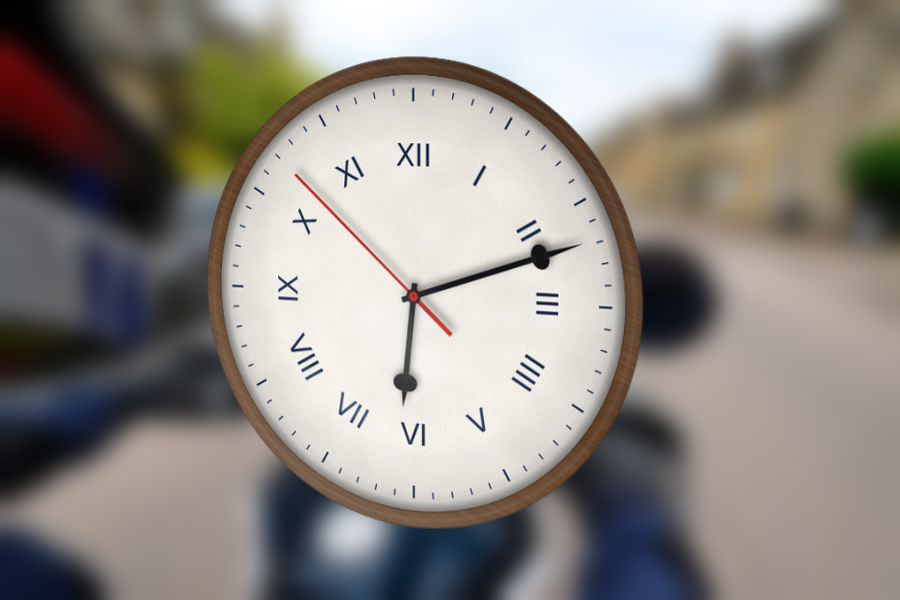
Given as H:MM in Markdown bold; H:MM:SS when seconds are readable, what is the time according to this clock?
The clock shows **6:11:52**
